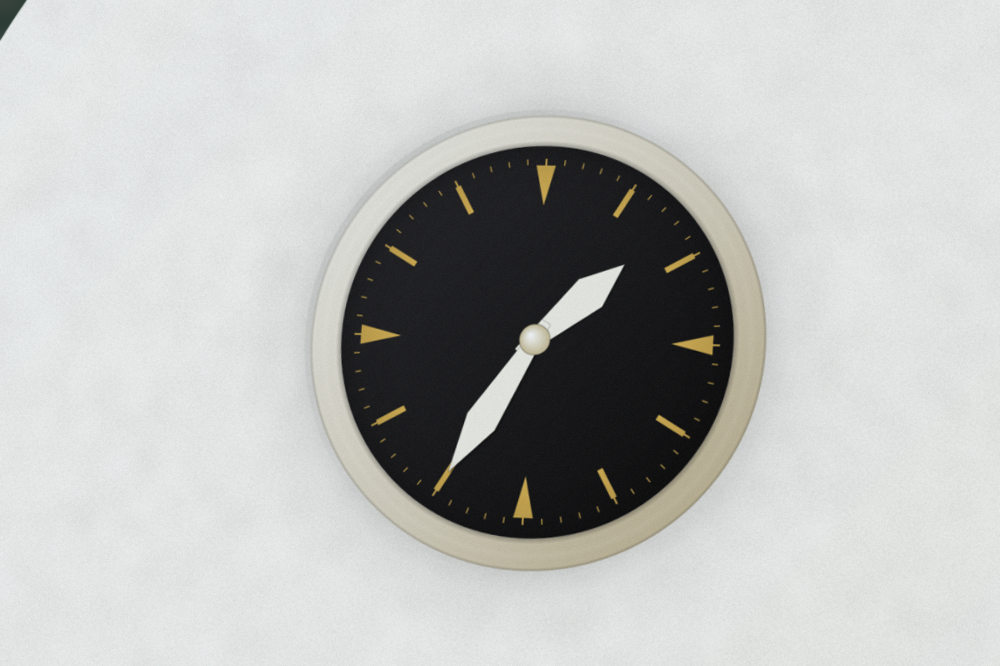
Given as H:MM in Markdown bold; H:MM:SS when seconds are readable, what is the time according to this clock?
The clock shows **1:35**
